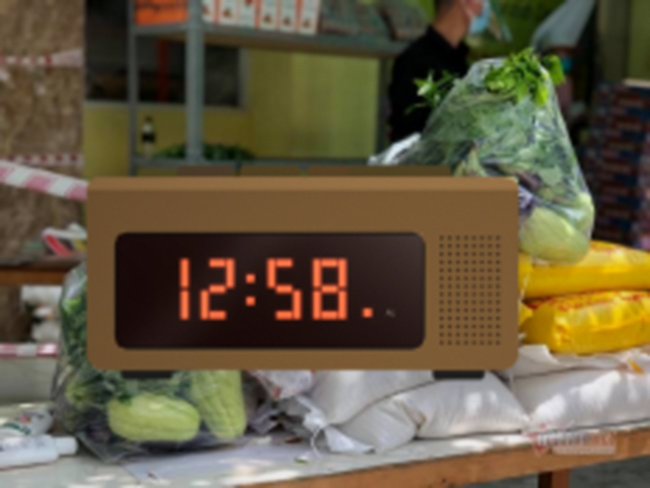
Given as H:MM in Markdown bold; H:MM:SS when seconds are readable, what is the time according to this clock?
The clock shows **12:58**
